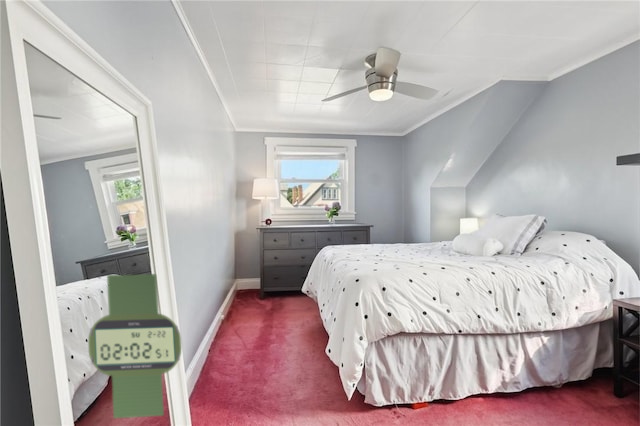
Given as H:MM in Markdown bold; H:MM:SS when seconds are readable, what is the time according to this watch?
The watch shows **2:02**
